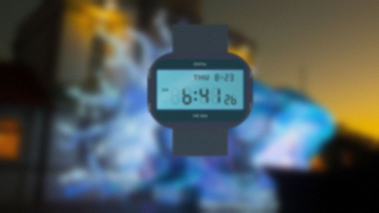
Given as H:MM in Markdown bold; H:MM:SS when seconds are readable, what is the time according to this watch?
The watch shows **6:41**
